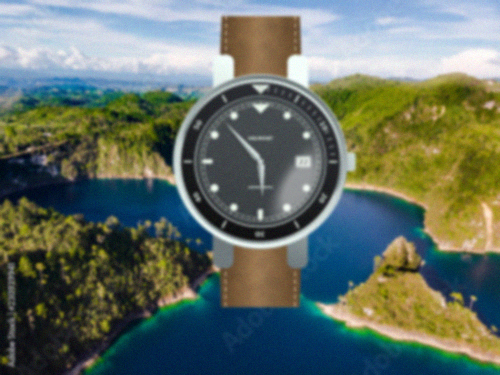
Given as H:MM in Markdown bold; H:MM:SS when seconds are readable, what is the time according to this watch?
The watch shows **5:53**
